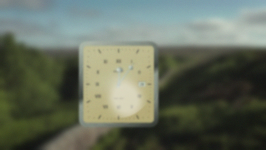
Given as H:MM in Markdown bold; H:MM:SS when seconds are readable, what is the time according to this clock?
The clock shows **12:06**
